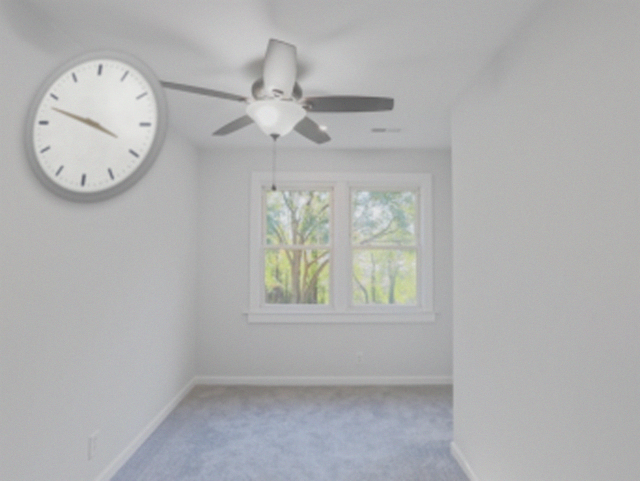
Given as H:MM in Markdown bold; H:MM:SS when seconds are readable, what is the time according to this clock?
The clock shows **3:48**
